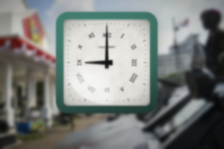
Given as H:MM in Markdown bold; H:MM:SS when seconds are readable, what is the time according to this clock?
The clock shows **9:00**
